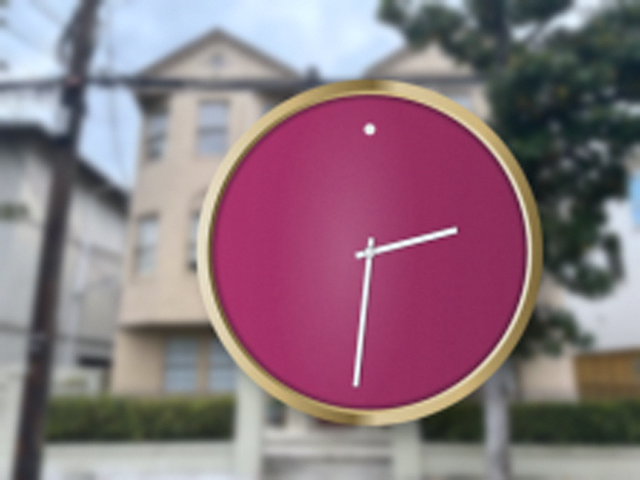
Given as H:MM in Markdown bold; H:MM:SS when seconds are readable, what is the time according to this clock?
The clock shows **2:31**
